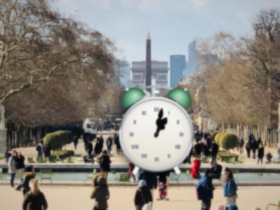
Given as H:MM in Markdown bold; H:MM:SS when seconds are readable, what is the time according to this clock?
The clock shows **1:02**
